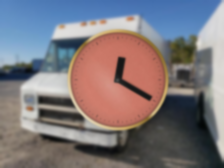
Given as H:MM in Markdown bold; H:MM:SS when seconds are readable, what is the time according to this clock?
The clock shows **12:20**
